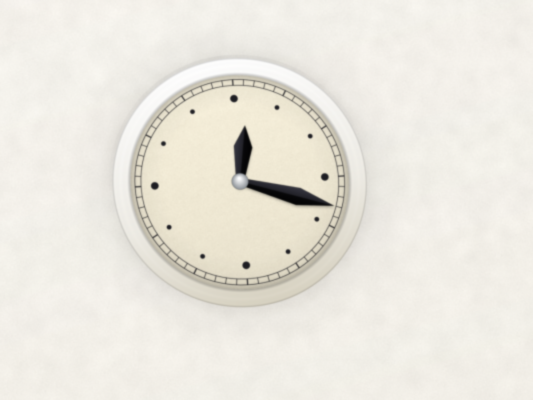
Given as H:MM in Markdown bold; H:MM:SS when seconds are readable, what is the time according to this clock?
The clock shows **12:18**
